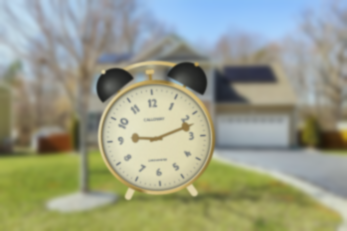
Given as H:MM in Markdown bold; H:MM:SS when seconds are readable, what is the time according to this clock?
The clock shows **9:12**
